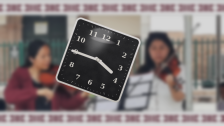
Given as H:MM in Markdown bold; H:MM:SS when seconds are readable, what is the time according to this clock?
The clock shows **3:45**
